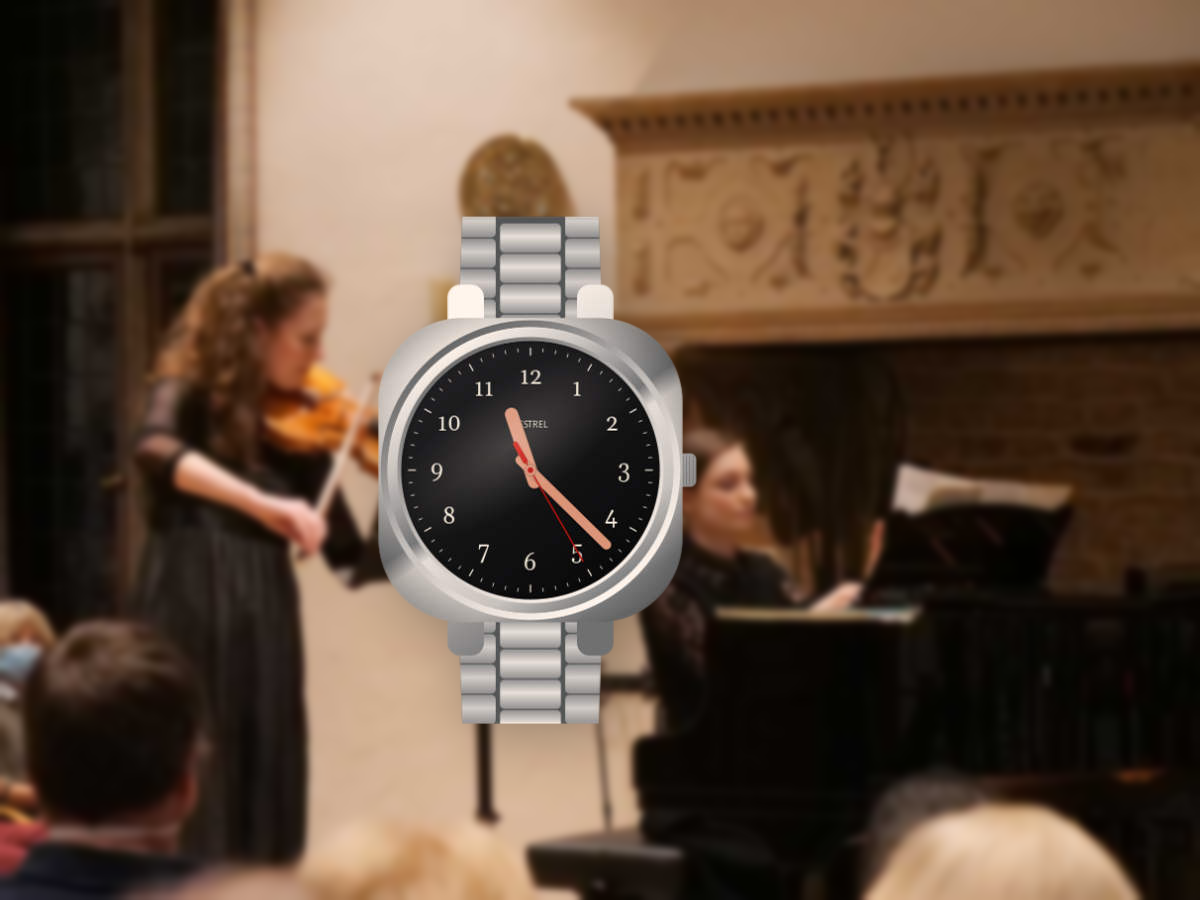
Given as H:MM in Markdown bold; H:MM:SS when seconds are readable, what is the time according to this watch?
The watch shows **11:22:25**
